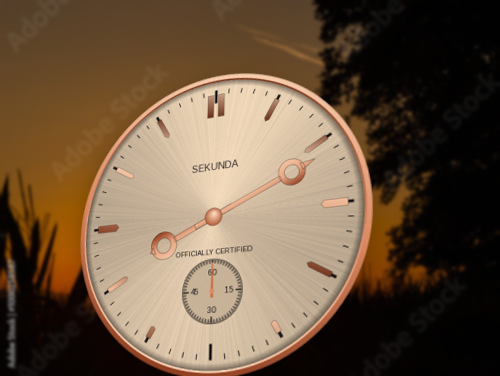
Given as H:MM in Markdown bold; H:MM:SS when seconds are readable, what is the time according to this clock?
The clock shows **8:11**
